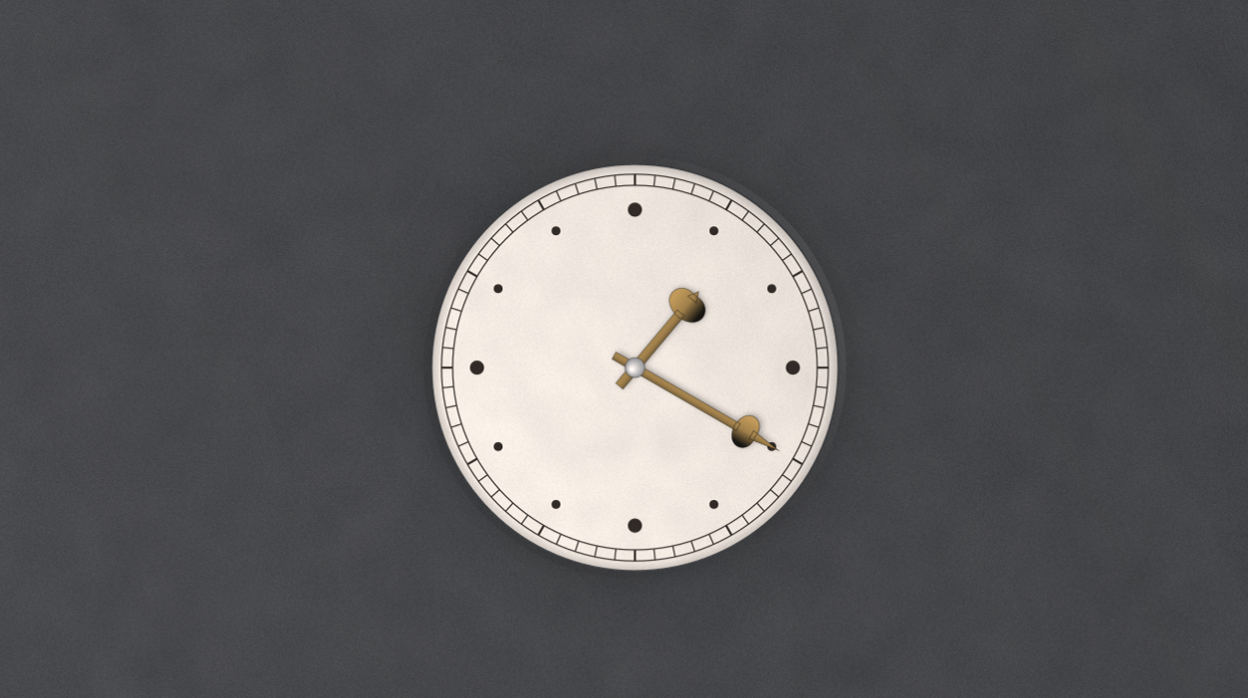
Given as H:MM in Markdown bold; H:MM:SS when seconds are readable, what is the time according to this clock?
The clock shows **1:20**
